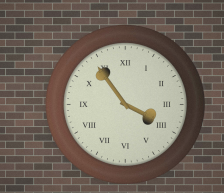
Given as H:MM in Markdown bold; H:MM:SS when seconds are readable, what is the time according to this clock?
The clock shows **3:54**
